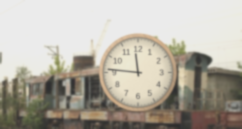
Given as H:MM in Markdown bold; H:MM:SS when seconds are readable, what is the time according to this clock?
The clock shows **11:46**
